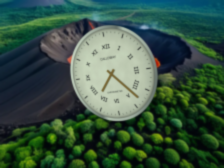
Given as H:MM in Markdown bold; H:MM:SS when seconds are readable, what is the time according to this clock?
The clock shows **7:23**
